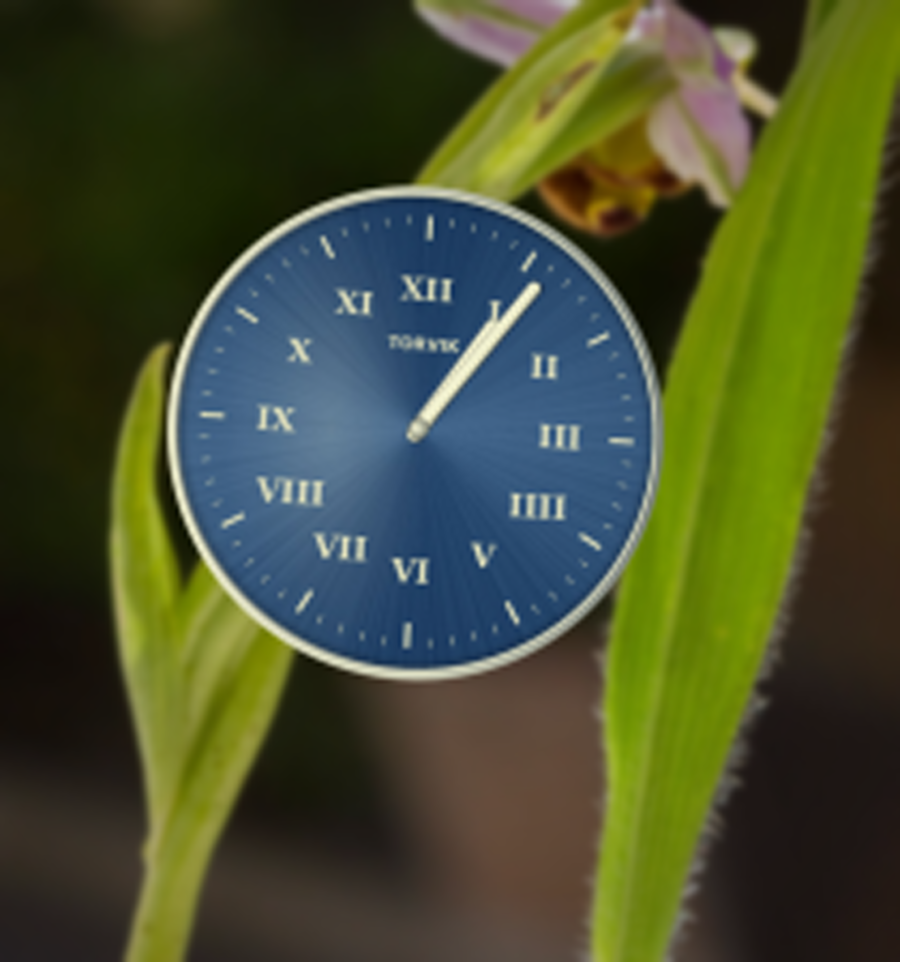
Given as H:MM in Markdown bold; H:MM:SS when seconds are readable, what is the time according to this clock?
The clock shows **1:06**
